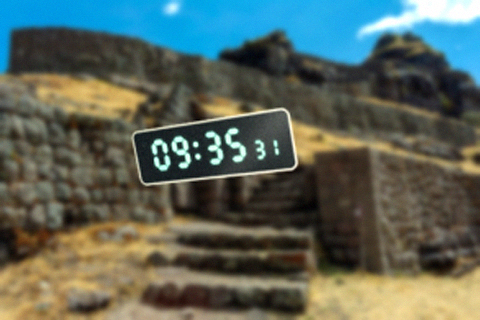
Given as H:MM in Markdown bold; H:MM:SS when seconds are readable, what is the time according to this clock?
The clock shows **9:35:31**
